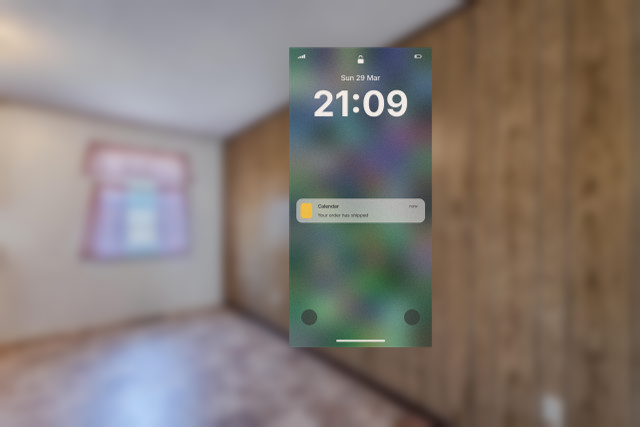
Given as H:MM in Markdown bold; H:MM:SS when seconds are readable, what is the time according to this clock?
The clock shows **21:09**
